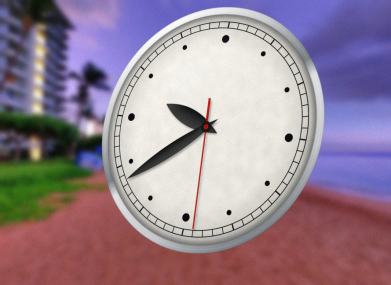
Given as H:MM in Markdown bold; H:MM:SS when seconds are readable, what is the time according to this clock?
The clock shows **9:38:29**
